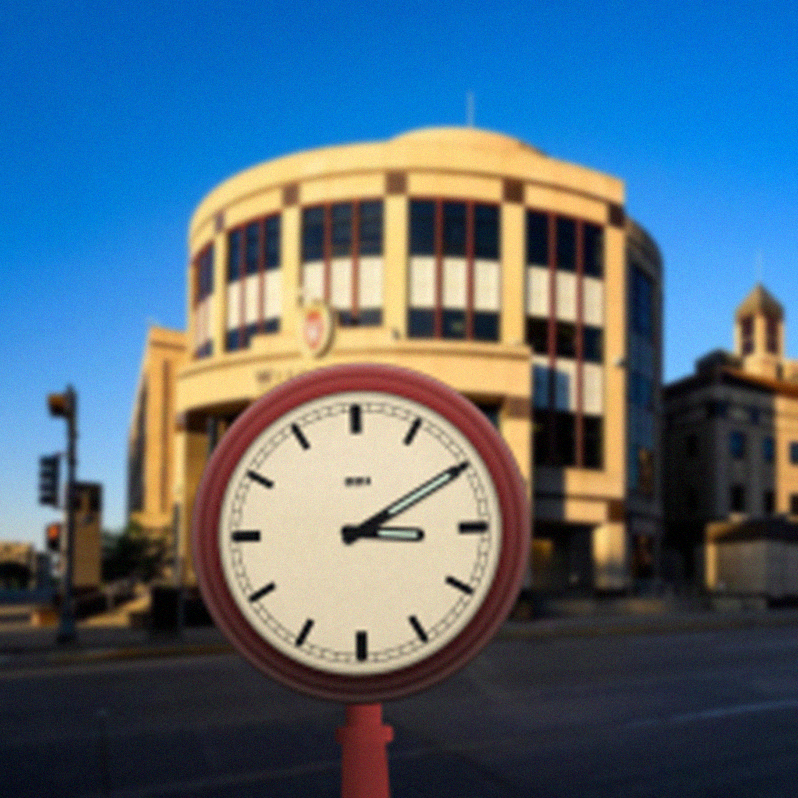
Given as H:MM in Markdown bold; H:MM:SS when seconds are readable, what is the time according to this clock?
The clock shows **3:10**
